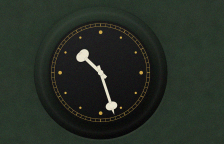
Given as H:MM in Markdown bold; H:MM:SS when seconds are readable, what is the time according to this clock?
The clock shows **10:27**
